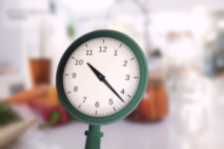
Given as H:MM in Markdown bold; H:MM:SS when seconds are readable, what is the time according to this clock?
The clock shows **10:22**
